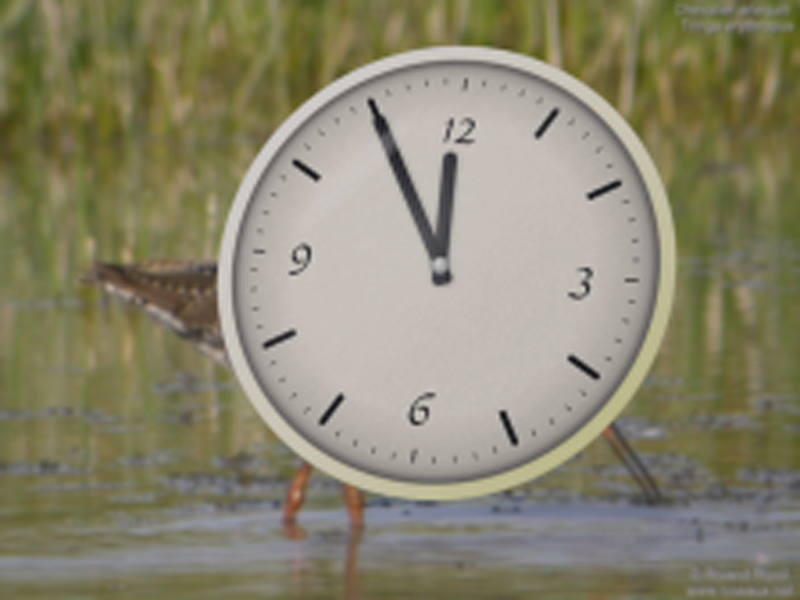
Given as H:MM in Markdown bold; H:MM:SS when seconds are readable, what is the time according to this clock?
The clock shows **11:55**
